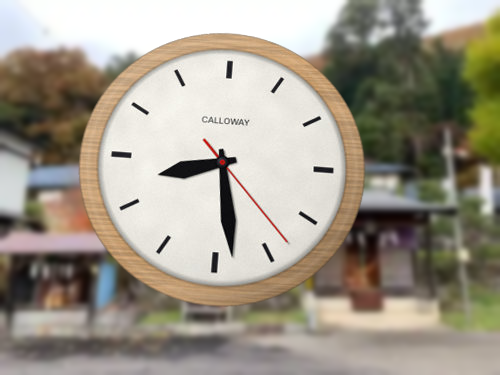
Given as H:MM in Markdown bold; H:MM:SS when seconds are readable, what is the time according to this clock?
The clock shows **8:28:23**
